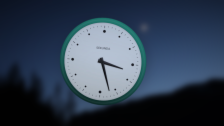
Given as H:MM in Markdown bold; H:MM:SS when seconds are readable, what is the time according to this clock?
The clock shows **3:27**
